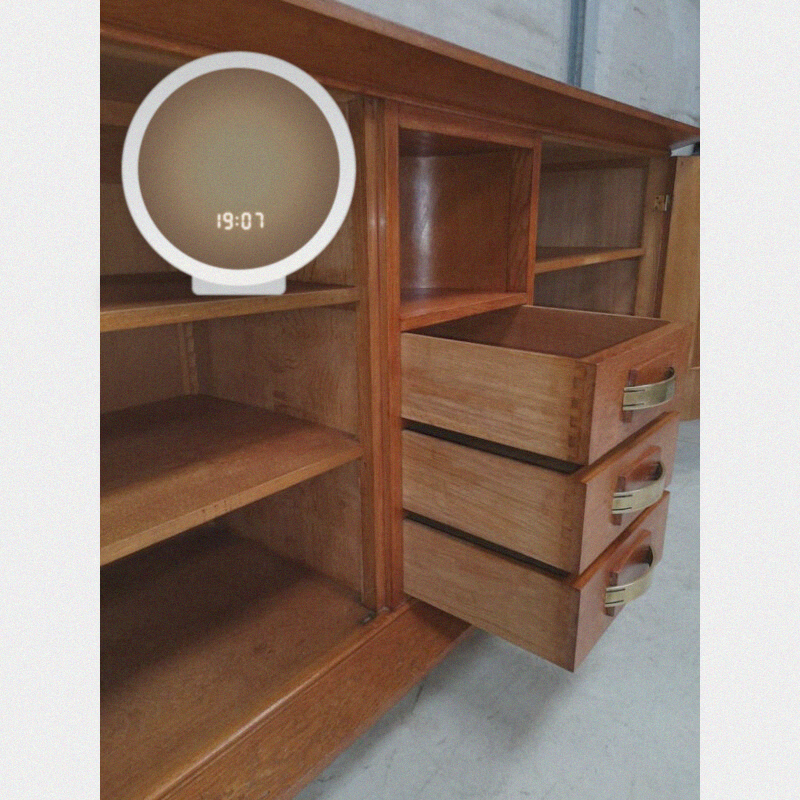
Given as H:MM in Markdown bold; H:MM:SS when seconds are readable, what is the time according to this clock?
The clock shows **19:07**
